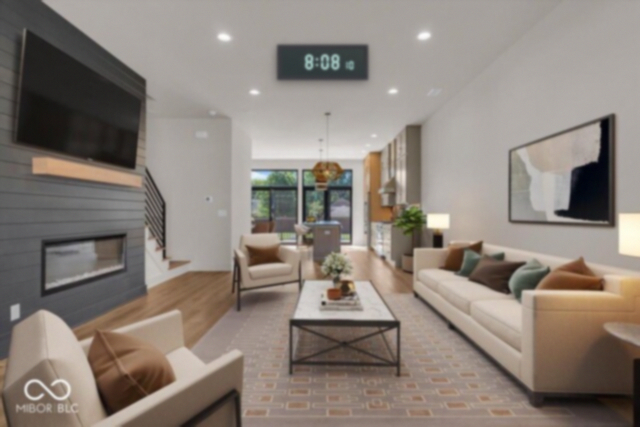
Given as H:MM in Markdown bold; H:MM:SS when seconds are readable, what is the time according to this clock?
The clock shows **8:08**
